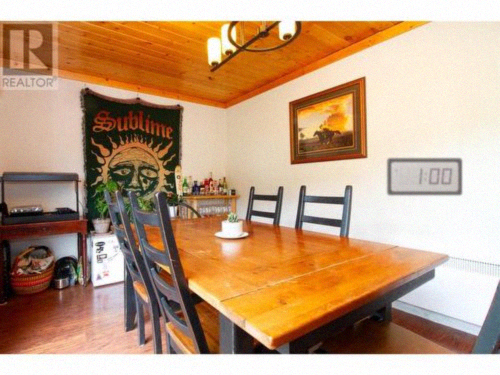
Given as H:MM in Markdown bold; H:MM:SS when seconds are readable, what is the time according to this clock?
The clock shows **1:00**
